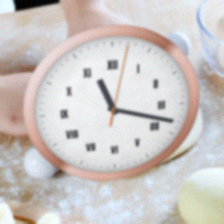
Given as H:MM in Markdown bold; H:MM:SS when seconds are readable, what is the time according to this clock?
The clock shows **11:18:02**
